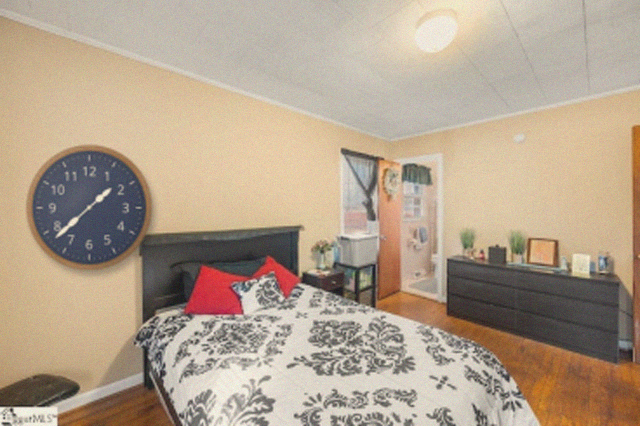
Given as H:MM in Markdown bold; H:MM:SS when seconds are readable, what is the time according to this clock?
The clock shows **1:38**
